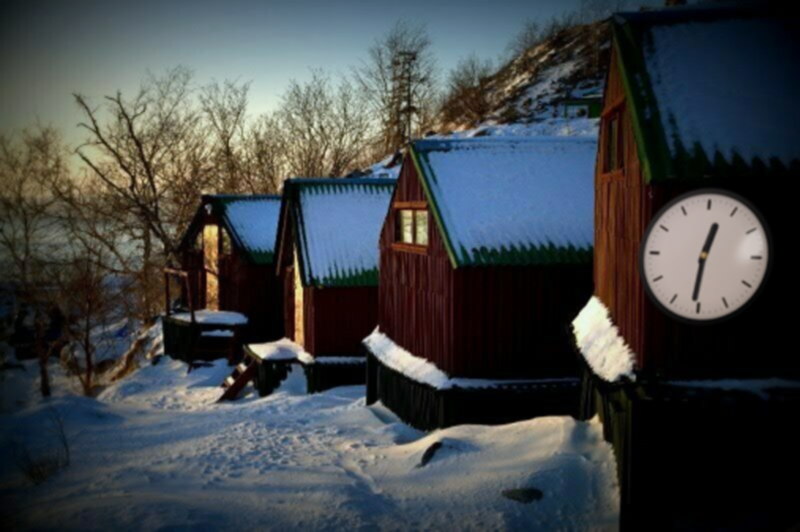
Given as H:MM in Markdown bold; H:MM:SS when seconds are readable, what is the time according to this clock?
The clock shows **12:31**
